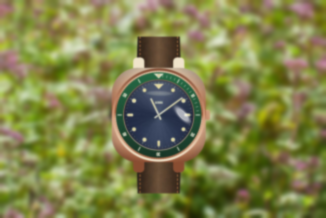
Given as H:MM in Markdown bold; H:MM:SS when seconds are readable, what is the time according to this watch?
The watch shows **11:09**
